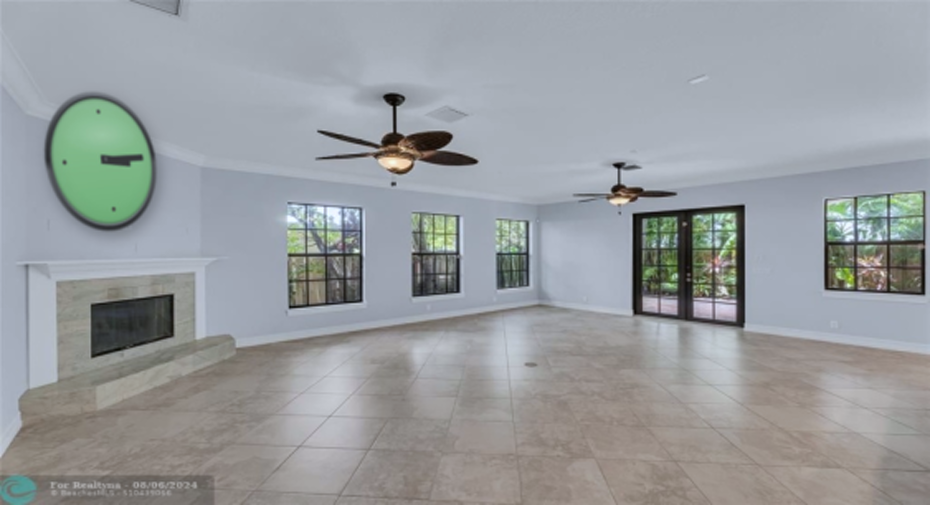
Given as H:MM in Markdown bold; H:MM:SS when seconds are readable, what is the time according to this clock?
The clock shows **3:15**
